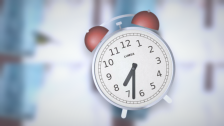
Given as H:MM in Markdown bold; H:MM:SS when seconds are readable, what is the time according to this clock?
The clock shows **7:33**
